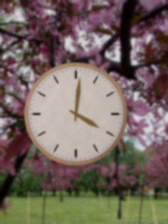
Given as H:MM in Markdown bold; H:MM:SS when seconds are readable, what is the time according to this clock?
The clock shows **4:01**
